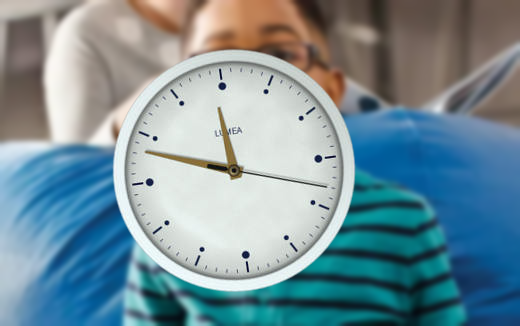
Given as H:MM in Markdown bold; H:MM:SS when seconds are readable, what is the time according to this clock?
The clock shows **11:48:18**
